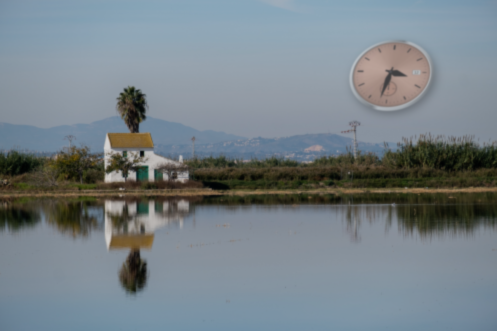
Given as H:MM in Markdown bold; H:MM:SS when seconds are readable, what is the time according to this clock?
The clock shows **3:32**
